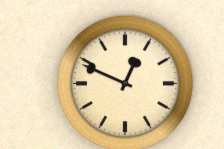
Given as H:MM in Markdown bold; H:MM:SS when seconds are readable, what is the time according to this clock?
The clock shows **12:49**
